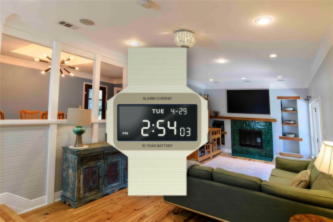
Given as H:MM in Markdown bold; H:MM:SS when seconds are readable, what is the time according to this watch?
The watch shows **2:54**
